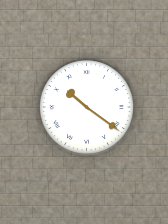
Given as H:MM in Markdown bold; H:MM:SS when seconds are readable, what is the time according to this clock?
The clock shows **10:21**
